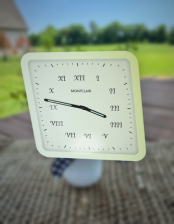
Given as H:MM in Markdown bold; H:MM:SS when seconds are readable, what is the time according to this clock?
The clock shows **3:47**
